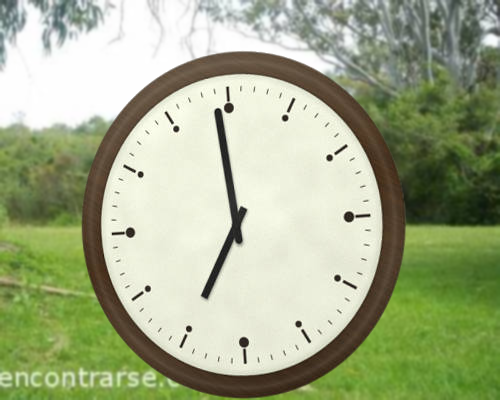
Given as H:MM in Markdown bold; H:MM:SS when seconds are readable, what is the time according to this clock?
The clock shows **6:59**
